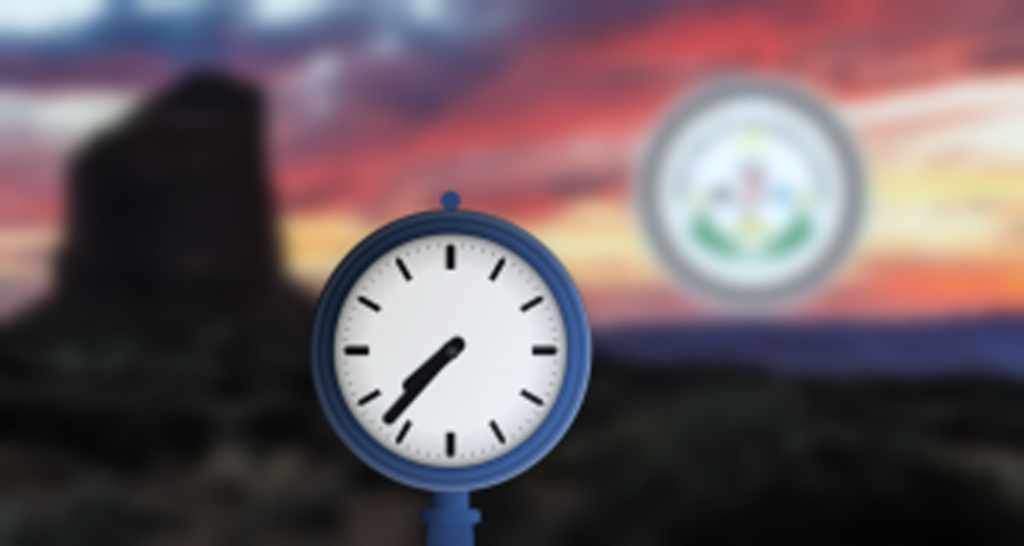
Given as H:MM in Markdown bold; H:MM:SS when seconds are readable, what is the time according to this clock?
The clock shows **7:37**
